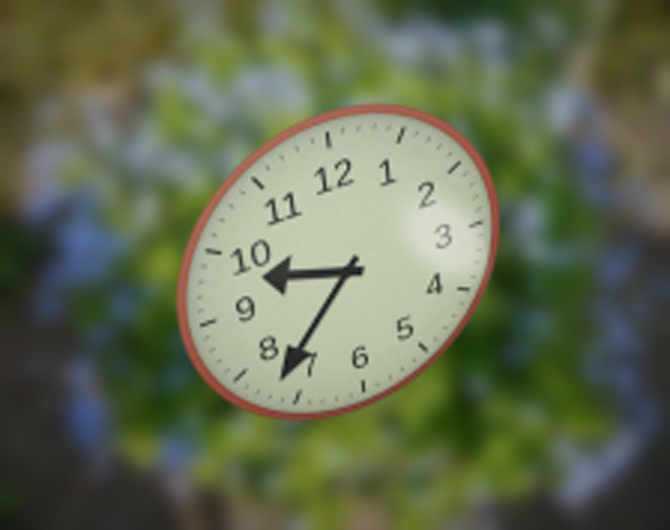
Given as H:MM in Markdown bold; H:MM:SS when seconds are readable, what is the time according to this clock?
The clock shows **9:37**
